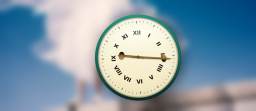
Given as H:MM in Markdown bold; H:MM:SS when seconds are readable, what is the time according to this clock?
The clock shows **9:16**
